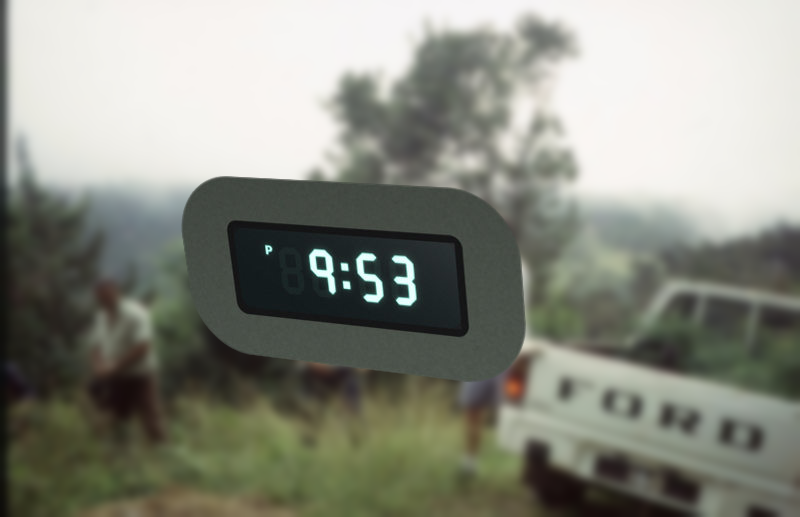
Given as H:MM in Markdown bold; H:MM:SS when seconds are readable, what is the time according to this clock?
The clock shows **9:53**
